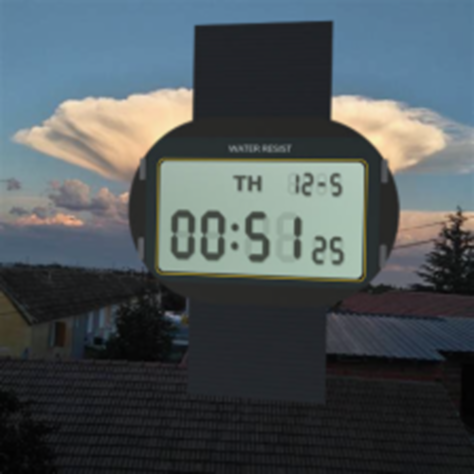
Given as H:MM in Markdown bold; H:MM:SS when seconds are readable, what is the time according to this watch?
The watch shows **0:51:25**
